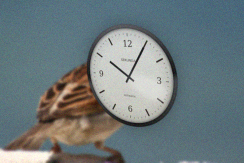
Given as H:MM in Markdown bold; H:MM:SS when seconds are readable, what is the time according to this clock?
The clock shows **10:05**
